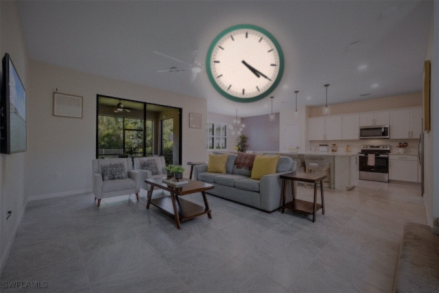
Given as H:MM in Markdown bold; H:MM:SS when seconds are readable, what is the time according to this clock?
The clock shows **4:20**
